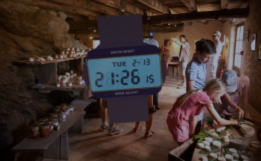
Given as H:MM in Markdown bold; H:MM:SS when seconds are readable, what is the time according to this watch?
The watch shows **21:26:15**
